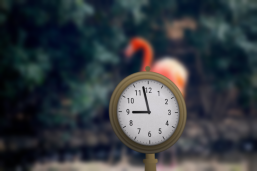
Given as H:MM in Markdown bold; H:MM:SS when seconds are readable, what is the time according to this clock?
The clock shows **8:58**
